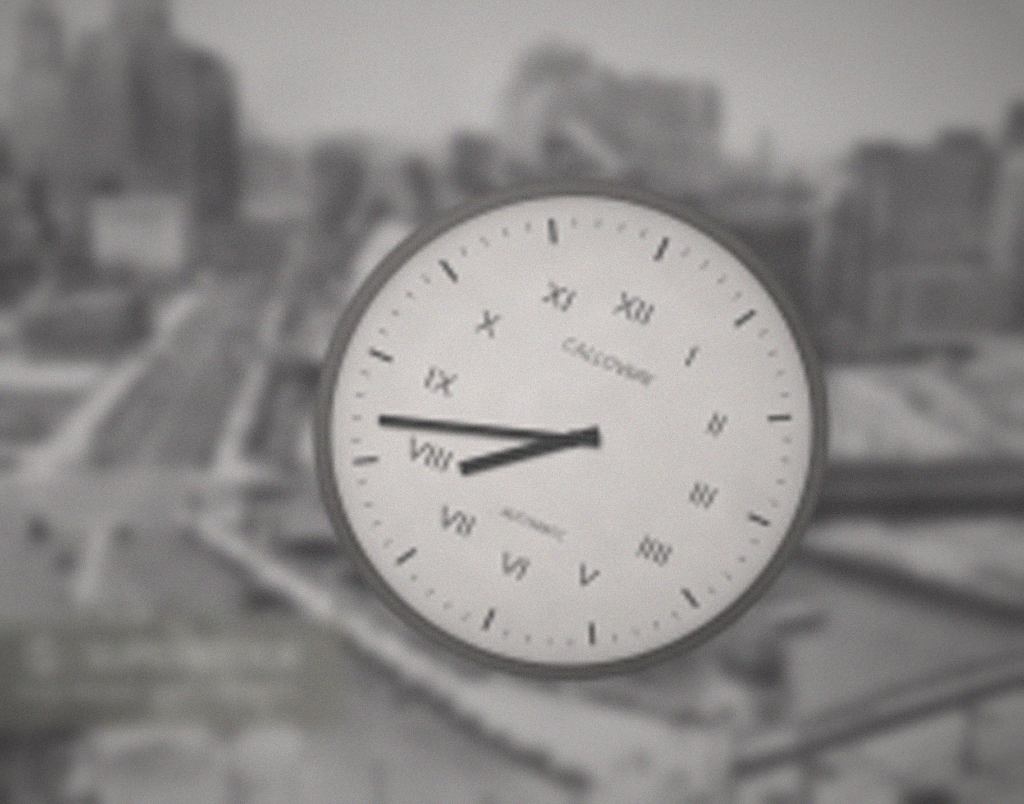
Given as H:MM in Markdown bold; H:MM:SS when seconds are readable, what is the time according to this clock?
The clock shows **7:42**
